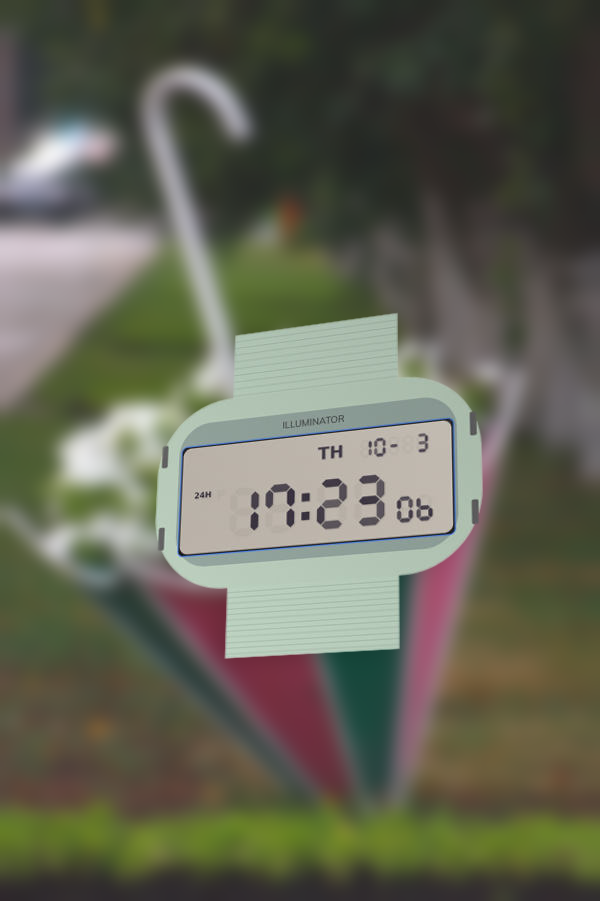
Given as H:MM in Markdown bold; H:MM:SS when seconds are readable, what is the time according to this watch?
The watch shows **17:23:06**
